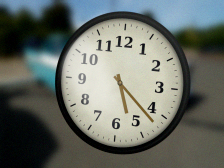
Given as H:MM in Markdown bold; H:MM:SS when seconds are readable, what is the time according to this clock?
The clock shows **5:22**
